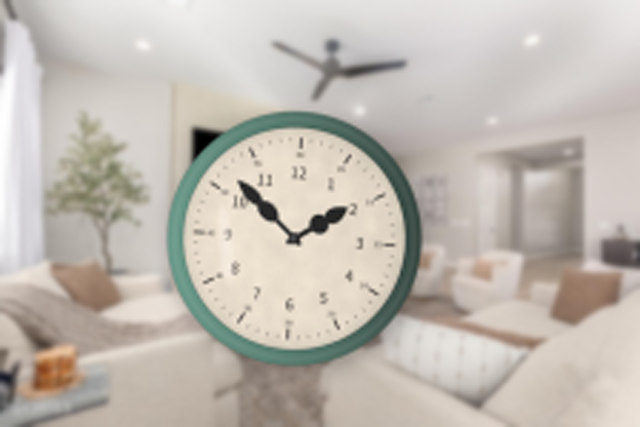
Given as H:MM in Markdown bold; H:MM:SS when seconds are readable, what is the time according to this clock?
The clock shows **1:52**
